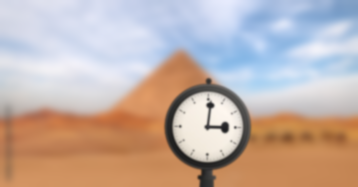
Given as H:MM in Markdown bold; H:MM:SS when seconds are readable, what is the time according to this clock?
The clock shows **3:01**
